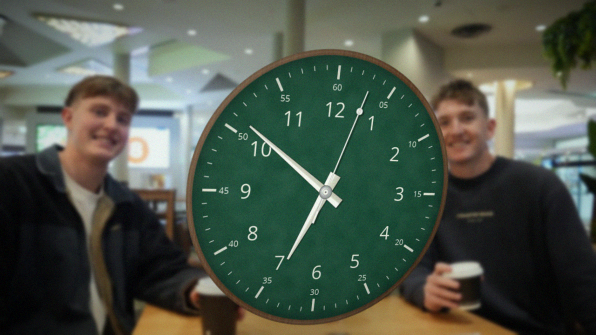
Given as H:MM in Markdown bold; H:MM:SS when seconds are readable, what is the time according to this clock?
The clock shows **6:51:03**
